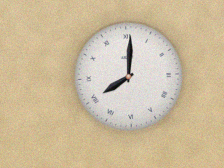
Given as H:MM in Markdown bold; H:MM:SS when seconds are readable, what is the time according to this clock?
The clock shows **8:01**
